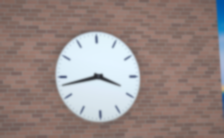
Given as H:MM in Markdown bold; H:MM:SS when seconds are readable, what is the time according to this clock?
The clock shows **3:43**
